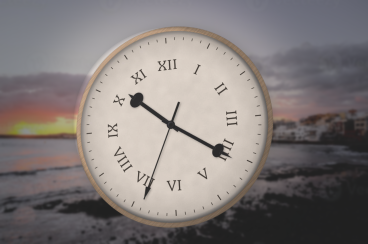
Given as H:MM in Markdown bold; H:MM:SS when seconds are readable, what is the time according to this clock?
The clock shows **10:20:34**
